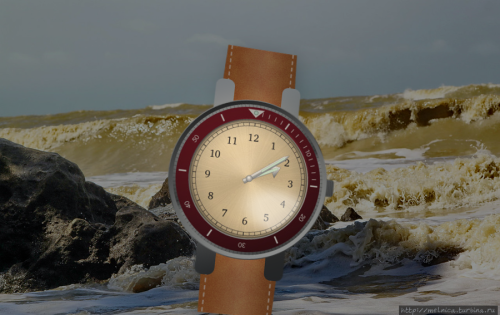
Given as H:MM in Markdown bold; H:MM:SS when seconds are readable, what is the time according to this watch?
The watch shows **2:09**
